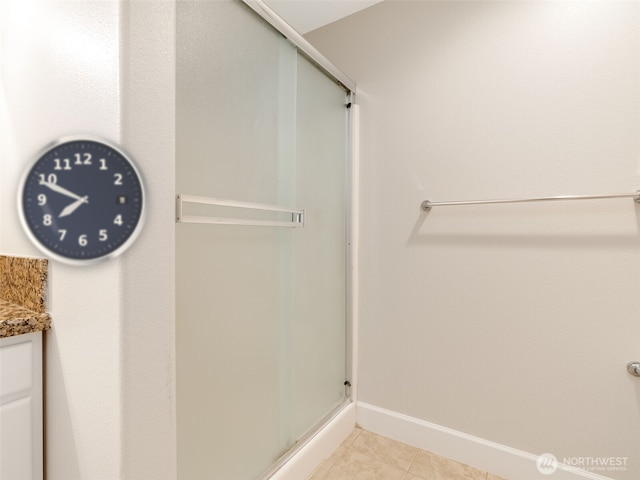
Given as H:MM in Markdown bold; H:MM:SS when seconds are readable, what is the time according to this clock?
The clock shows **7:49**
